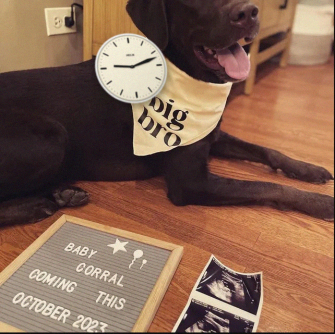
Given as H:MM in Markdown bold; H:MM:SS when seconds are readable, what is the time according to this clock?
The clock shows **9:12**
